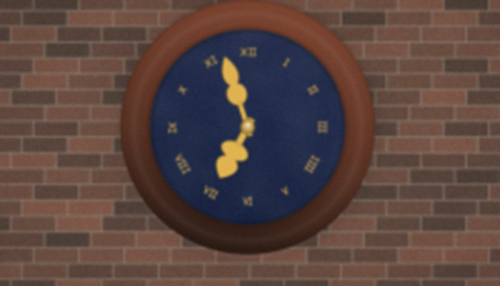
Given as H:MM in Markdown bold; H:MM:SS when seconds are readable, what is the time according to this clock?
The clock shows **6:57**
